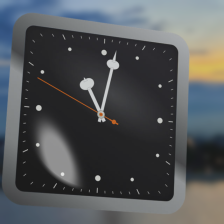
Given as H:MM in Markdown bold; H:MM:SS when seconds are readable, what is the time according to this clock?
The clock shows **11:01:49**
